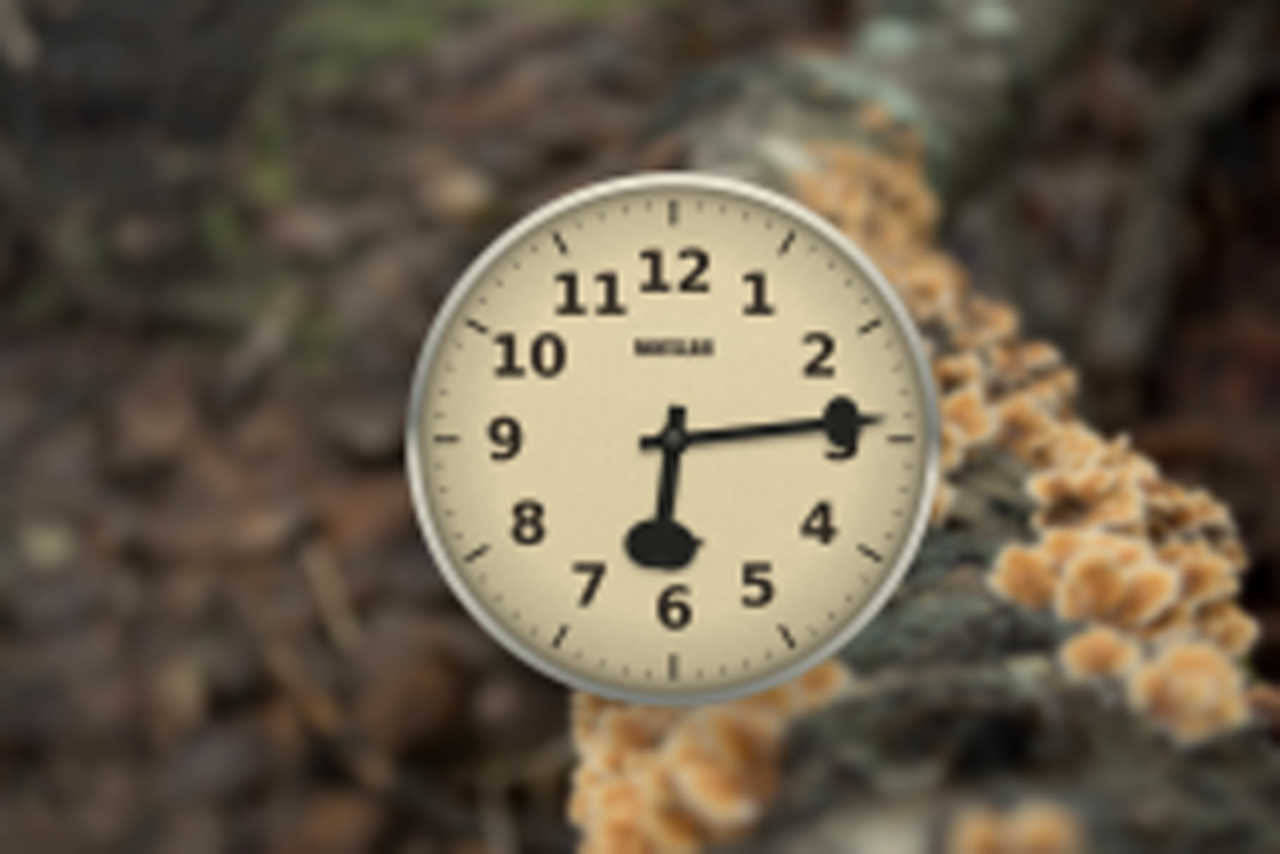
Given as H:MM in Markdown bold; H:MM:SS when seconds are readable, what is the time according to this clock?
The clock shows **6:14**
